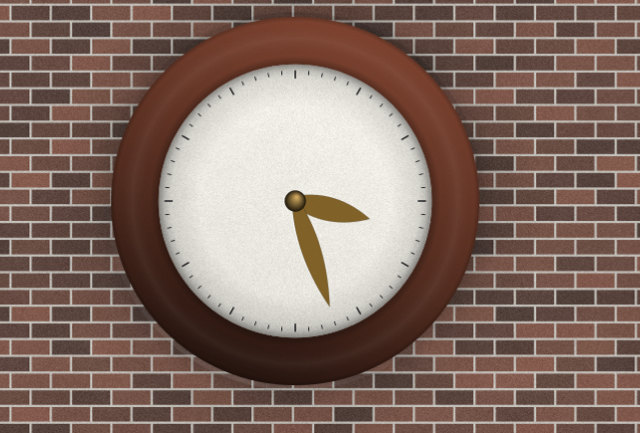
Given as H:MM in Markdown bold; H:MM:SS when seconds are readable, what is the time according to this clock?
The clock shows **3:27**
